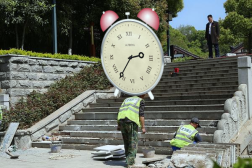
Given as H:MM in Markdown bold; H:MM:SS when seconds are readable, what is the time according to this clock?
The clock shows **2:36**
